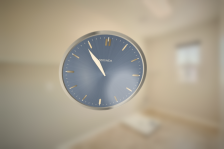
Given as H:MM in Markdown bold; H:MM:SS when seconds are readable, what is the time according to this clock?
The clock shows **10:54**
